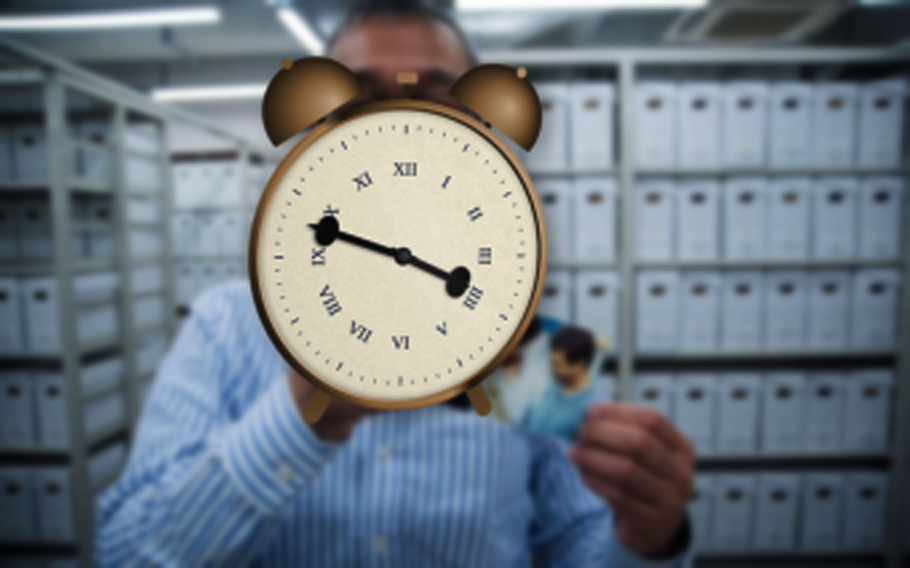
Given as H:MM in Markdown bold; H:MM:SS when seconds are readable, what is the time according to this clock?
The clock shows **3:48**
